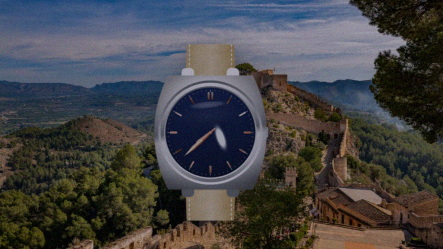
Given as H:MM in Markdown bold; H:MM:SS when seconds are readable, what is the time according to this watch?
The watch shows **7:38**
